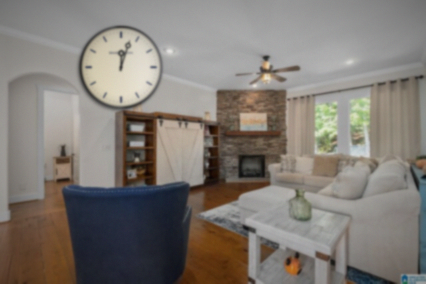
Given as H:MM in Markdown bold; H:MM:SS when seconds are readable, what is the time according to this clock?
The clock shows **12:03**
